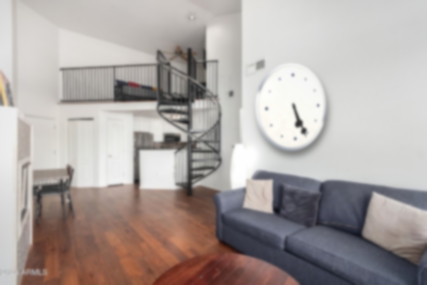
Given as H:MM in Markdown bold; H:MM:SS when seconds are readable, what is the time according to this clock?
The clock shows **5:26**
